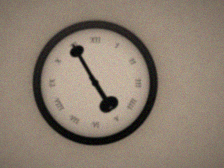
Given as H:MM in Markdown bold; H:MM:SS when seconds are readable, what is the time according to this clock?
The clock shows **4:55**
